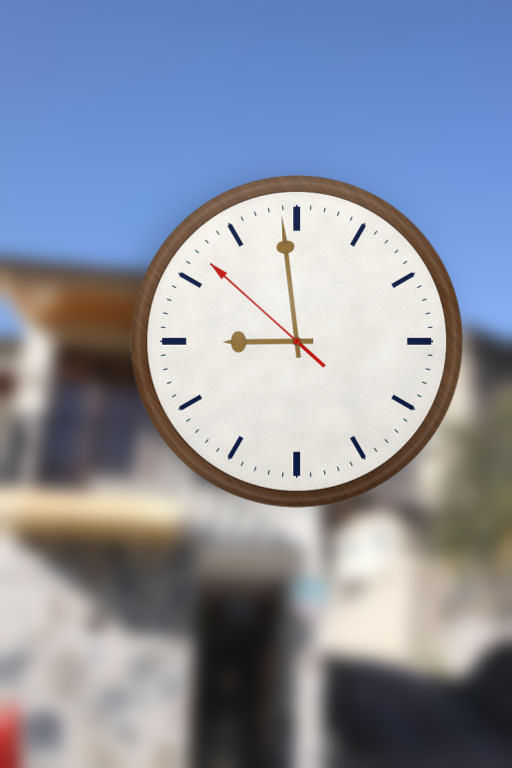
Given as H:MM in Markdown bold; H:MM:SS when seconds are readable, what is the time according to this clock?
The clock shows **8:58:52**
